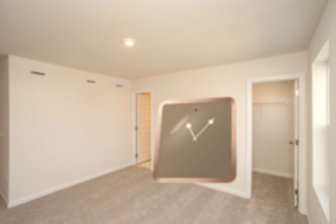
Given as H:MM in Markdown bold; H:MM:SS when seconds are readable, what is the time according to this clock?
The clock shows **11:07**
